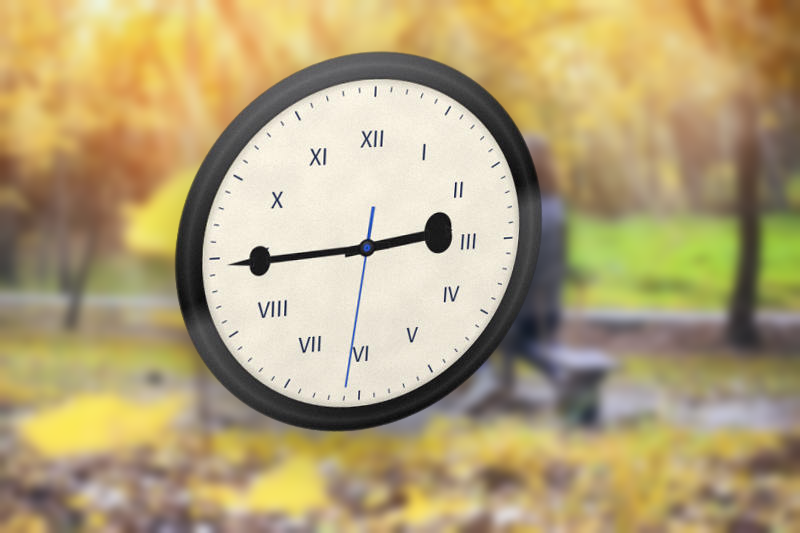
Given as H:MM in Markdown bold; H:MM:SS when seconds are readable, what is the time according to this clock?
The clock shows **2:44:31**
